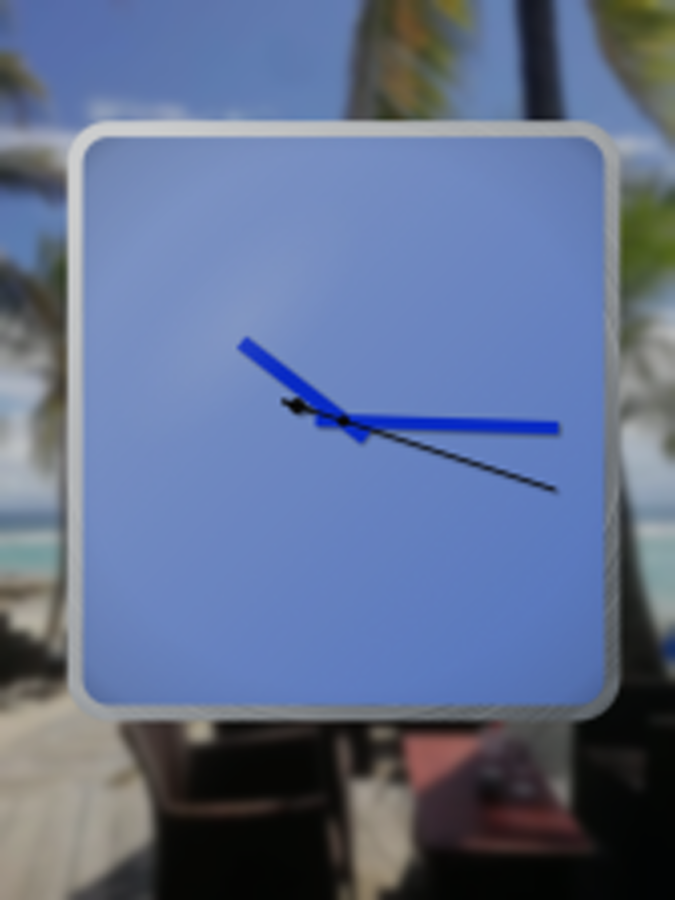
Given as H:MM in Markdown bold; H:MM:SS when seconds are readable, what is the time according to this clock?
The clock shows **10:15:18**
